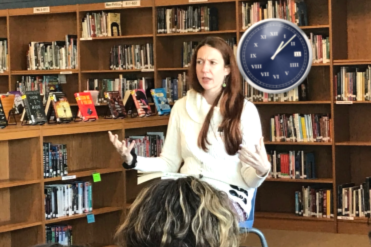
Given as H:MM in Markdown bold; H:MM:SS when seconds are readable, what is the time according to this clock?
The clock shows **1:08**
